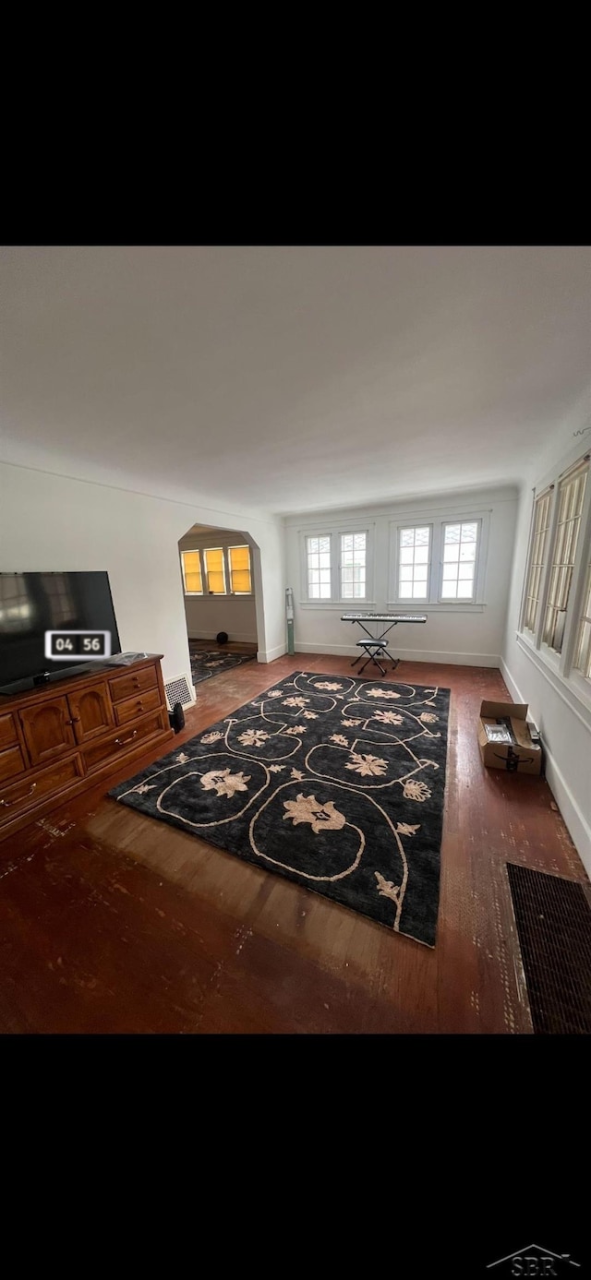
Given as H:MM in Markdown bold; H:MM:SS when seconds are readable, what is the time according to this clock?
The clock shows **4:56**
